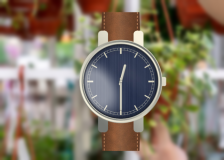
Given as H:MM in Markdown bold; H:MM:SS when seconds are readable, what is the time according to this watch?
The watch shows **12:30**
